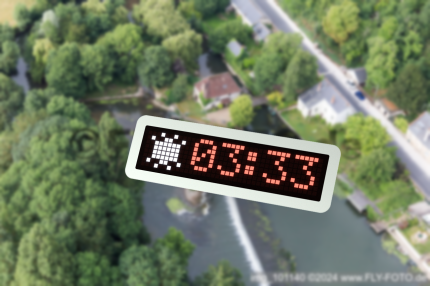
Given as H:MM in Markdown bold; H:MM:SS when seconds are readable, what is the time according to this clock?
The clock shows **3:33**
